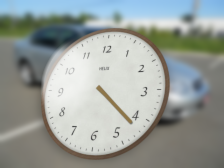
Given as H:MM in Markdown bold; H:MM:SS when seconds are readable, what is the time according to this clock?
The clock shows **4:22**
